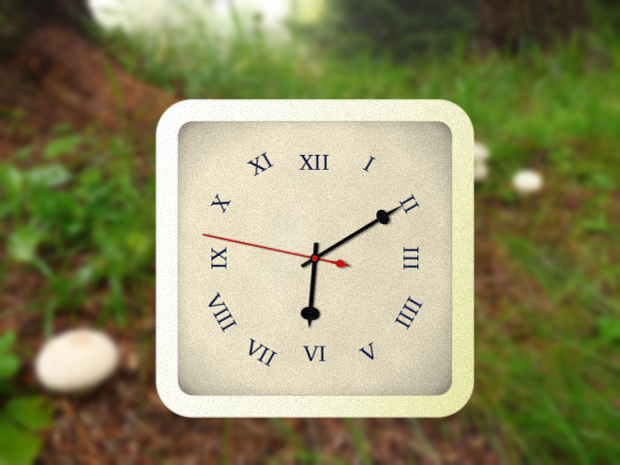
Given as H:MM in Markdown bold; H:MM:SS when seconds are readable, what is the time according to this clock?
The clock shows **6:09:47**
